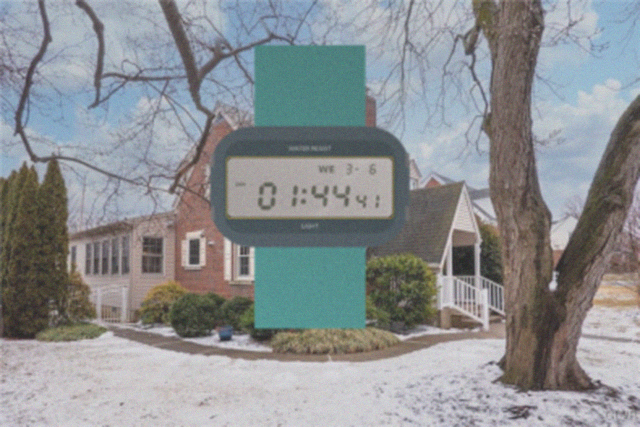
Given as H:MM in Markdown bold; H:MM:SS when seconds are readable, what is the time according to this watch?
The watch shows **1:44:41**
